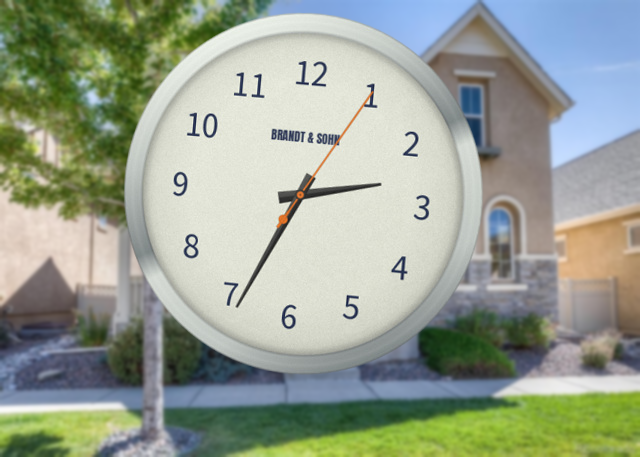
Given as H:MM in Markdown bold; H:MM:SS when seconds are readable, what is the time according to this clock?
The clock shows **2:34:05**
